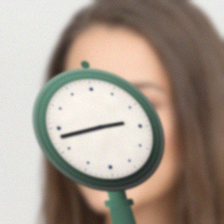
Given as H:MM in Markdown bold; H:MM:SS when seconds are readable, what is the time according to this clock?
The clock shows **2:43**
